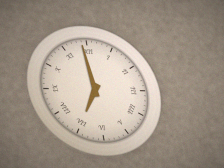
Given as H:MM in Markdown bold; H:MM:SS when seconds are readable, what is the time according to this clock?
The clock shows **6:59**
